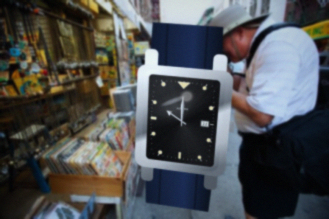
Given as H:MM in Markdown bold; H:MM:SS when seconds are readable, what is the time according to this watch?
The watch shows **10:00**
